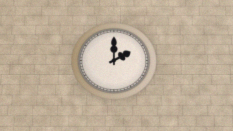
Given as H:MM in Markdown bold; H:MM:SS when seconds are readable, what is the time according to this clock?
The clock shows **2:00**
